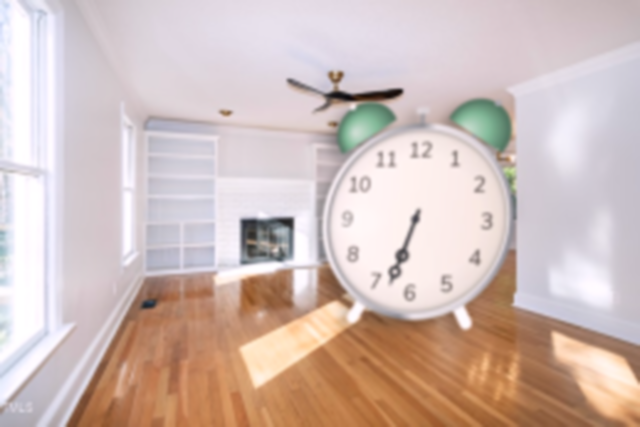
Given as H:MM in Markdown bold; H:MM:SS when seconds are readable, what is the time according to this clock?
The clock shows **6:33**
